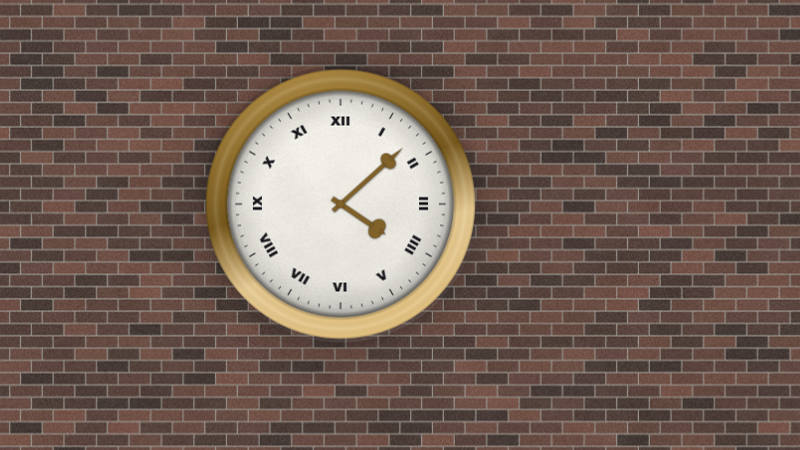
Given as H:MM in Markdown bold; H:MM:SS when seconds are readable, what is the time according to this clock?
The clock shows **4:08**
